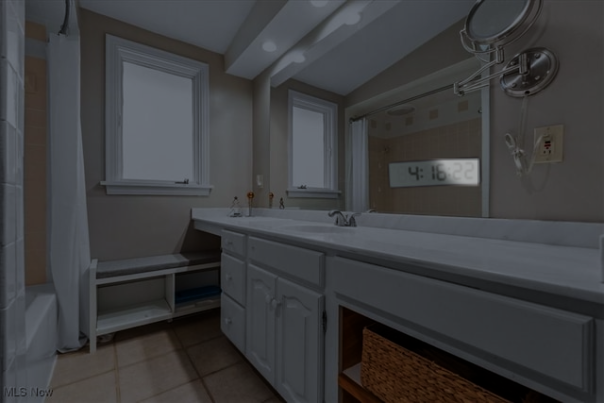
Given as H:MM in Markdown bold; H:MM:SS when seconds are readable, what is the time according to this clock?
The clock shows **4:16:22**
